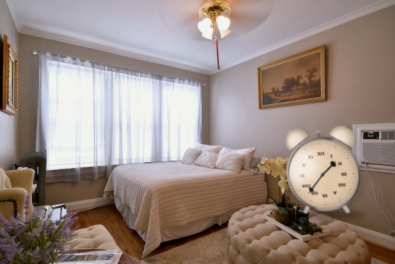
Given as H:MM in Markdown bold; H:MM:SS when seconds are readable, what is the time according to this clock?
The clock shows **1:37**
